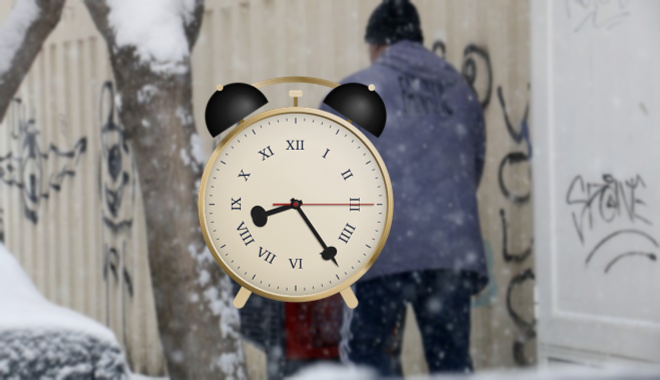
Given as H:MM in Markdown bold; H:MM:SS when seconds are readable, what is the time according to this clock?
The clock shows **8:24:15**
